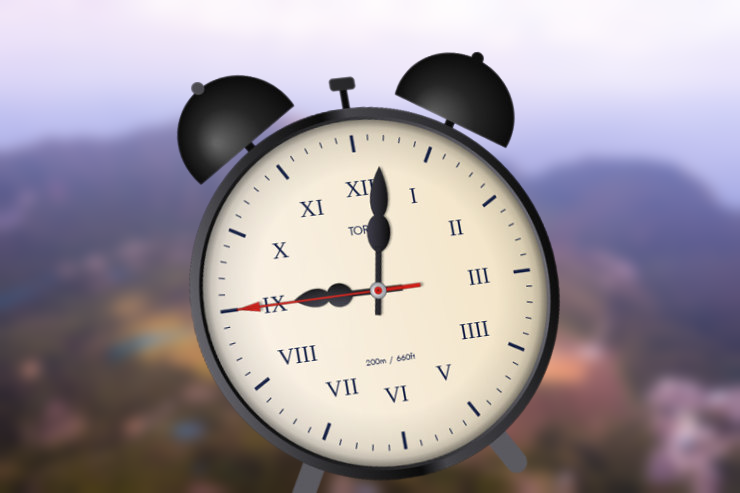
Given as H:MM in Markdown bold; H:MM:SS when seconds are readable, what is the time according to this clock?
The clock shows **9:01:45**
